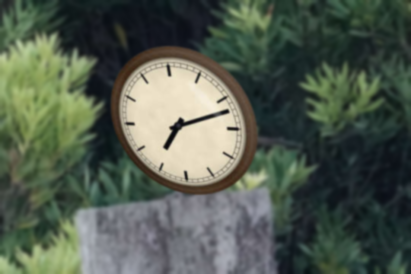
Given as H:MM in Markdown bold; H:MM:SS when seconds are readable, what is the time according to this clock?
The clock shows **7:12**
